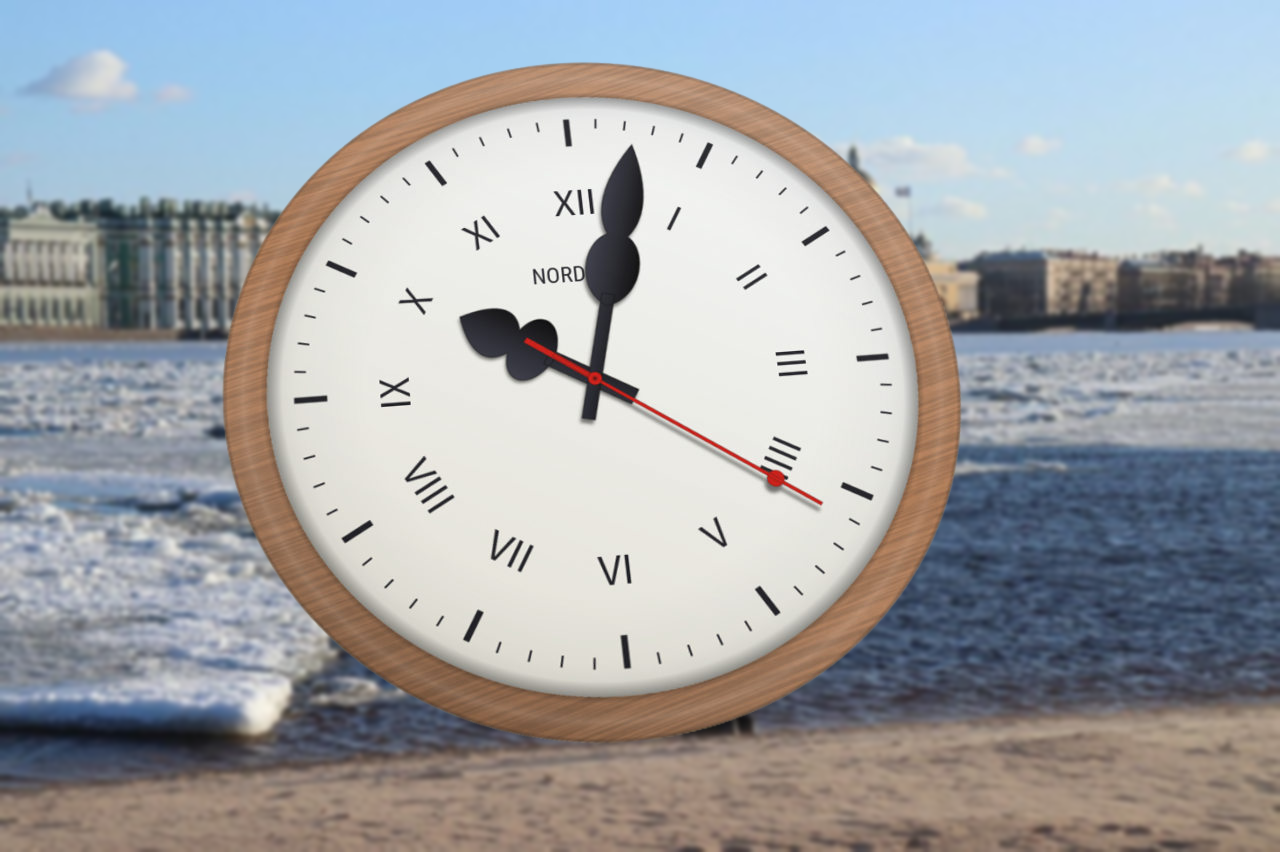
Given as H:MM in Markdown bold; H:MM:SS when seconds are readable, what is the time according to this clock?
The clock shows **10:02:21**
